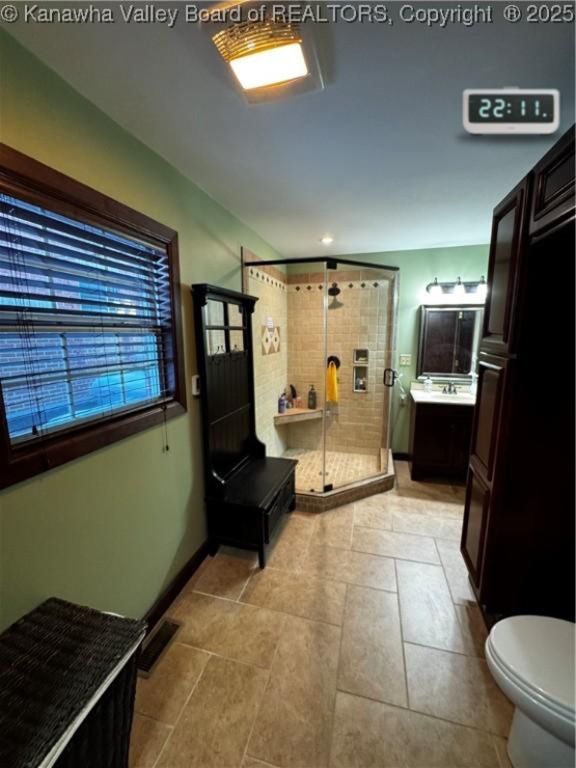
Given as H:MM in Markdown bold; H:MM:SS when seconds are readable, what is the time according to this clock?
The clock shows **22:11**
